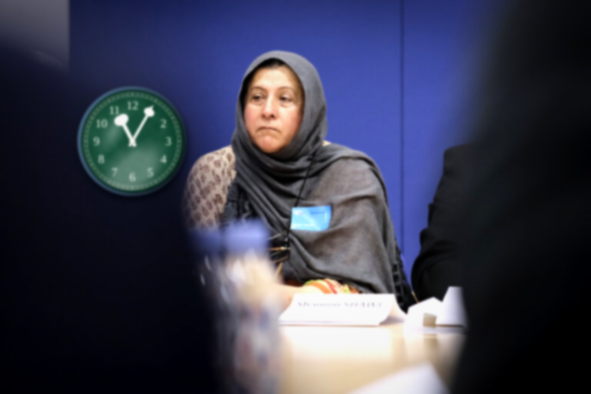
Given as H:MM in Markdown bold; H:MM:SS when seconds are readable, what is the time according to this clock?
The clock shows **11:05**
